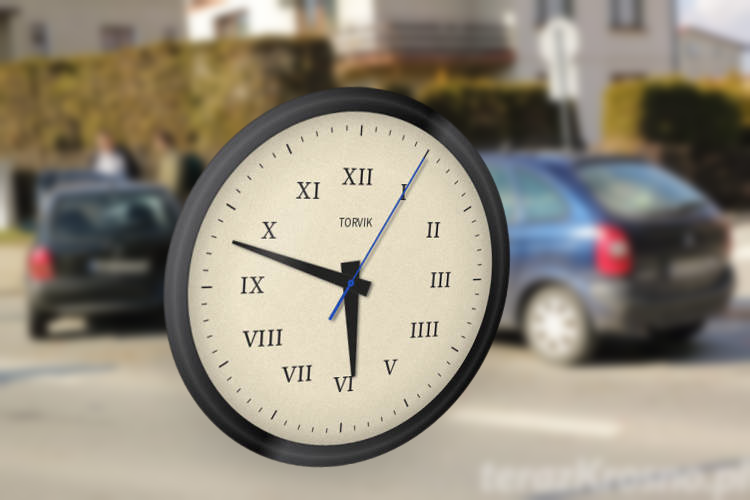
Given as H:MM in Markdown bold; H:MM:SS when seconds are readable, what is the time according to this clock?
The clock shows **5:48:05**
